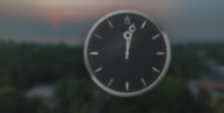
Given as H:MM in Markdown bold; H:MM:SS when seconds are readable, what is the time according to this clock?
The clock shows **12:02**
